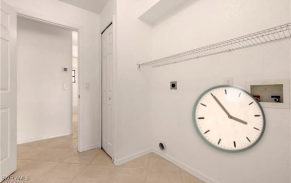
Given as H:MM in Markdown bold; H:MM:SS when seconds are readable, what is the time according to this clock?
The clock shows **3:55**
